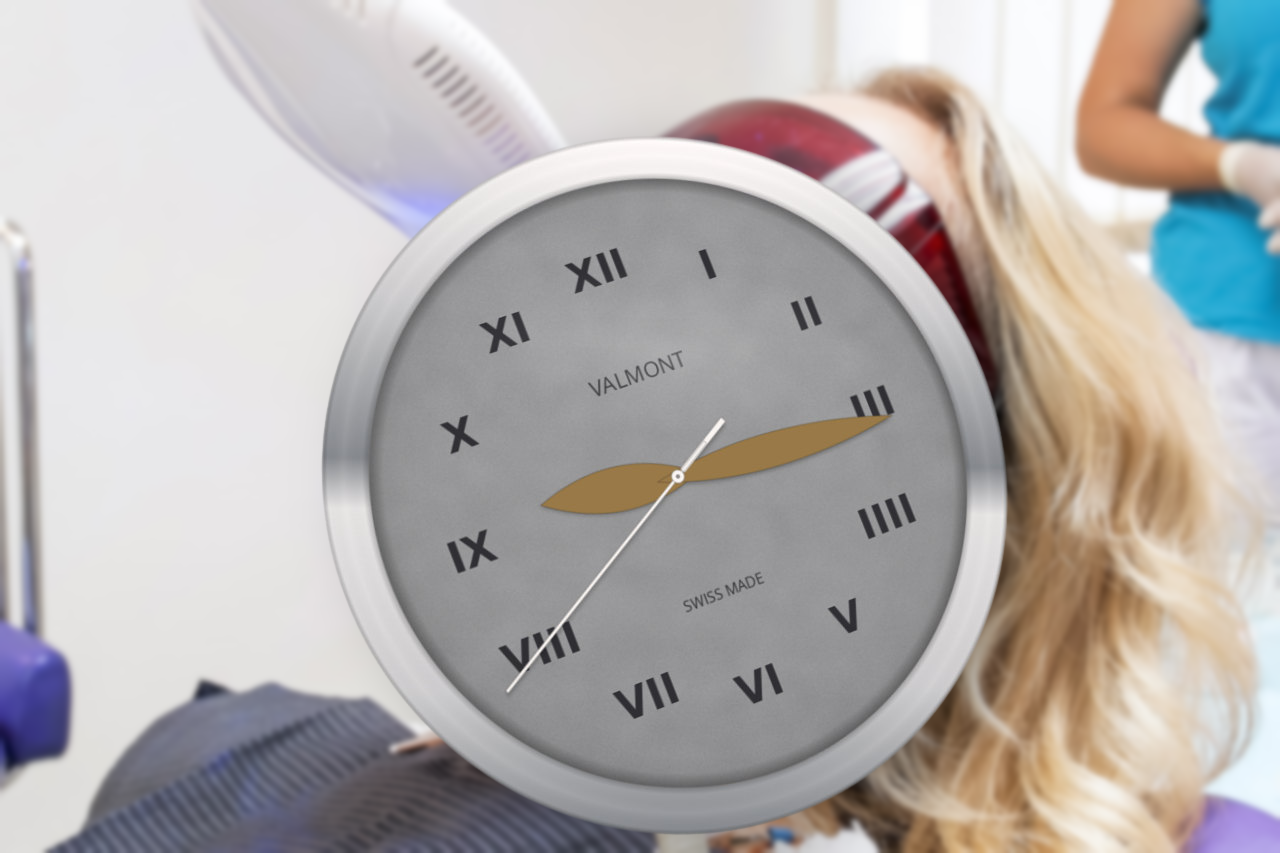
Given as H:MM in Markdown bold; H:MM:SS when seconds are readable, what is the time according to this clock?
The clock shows **9:15:40**
